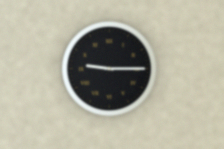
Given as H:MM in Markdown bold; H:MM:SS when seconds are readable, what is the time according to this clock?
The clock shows **9:15**
